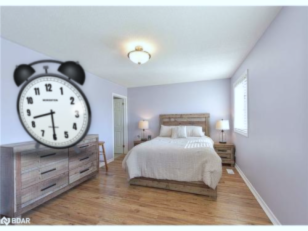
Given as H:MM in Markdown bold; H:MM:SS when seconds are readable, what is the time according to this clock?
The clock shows **8:30**
